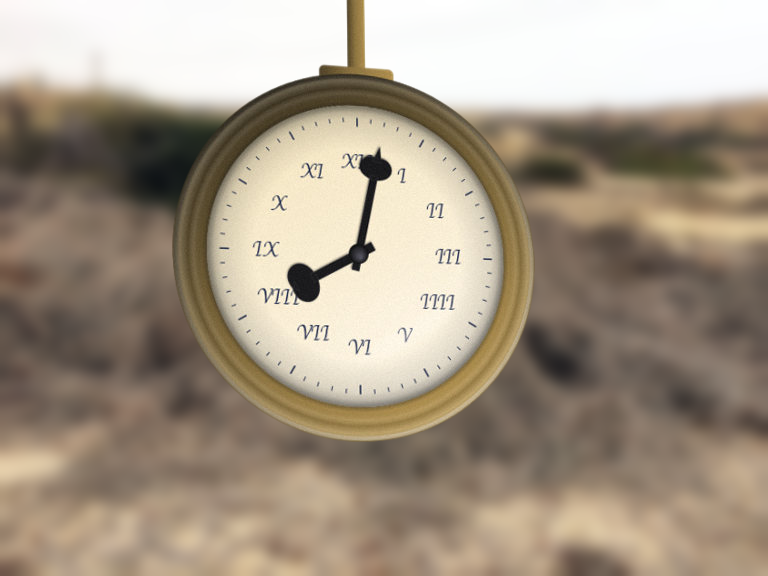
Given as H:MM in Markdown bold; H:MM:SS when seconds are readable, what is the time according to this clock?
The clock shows **8:02**
